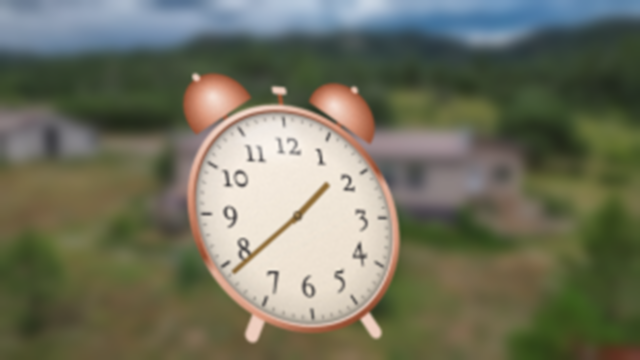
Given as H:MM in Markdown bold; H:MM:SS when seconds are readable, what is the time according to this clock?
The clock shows **1:39**
